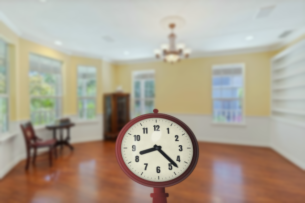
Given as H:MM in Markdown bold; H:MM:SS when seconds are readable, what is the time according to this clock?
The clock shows **8:23**
